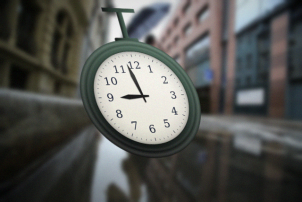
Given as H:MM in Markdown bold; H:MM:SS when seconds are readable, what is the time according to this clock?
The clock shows **8:58**
